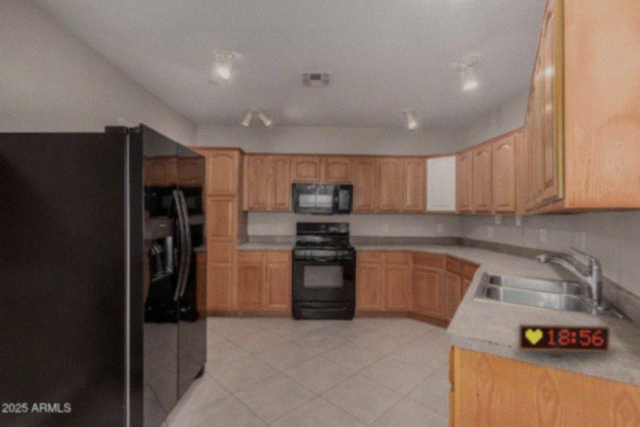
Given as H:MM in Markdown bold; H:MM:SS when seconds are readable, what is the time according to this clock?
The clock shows **18:56**
